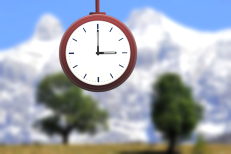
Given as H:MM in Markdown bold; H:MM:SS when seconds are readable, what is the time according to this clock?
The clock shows **3:00**
